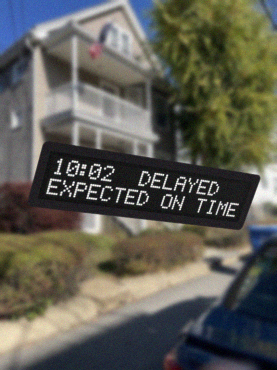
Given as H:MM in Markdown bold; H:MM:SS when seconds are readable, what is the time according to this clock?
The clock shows **10:02**
